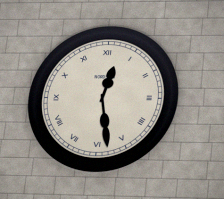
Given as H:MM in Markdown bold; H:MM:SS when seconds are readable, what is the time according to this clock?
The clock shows **12:28**
